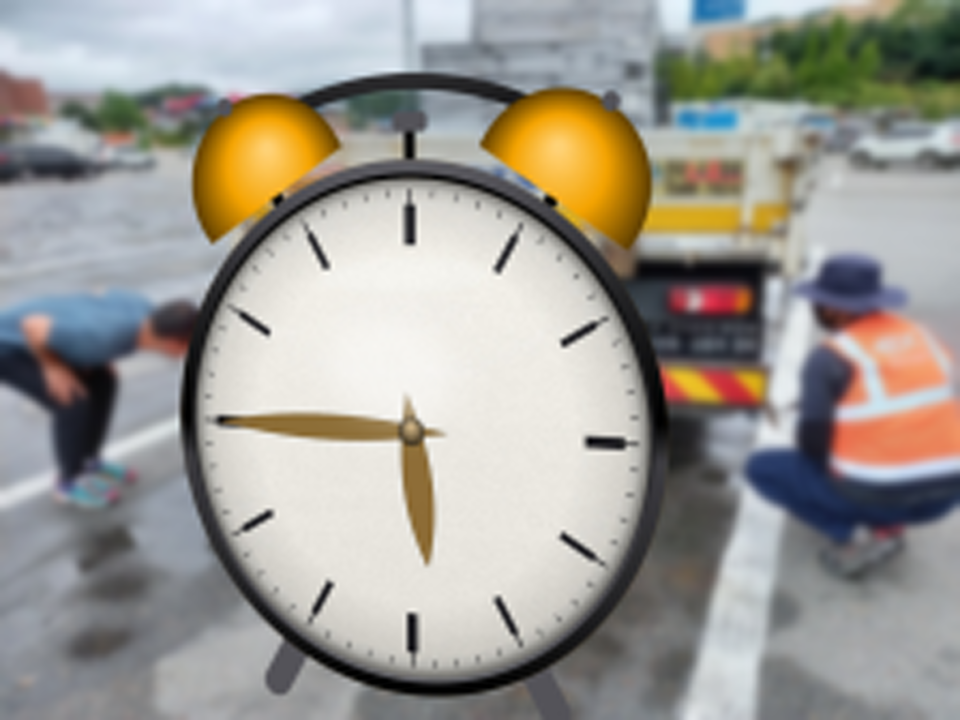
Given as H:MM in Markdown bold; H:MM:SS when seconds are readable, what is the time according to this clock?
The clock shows **5:45**
